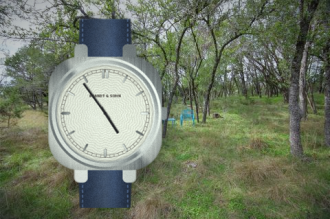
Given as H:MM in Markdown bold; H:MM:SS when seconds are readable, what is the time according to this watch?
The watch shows **4:54**
